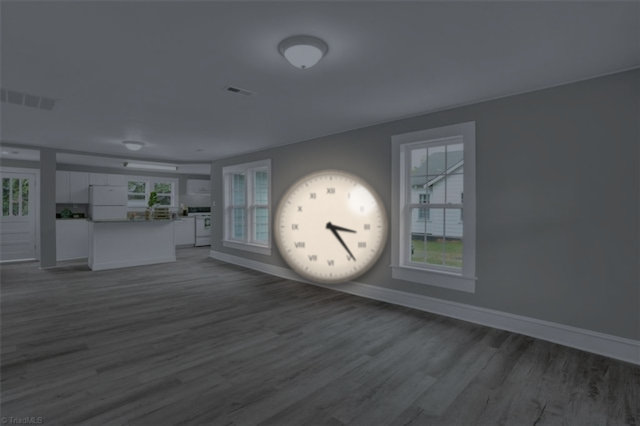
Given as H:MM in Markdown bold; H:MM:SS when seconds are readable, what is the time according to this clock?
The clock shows **3:24**
